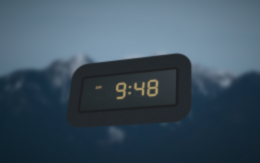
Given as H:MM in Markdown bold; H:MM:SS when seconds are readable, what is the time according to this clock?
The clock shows **9:48**
